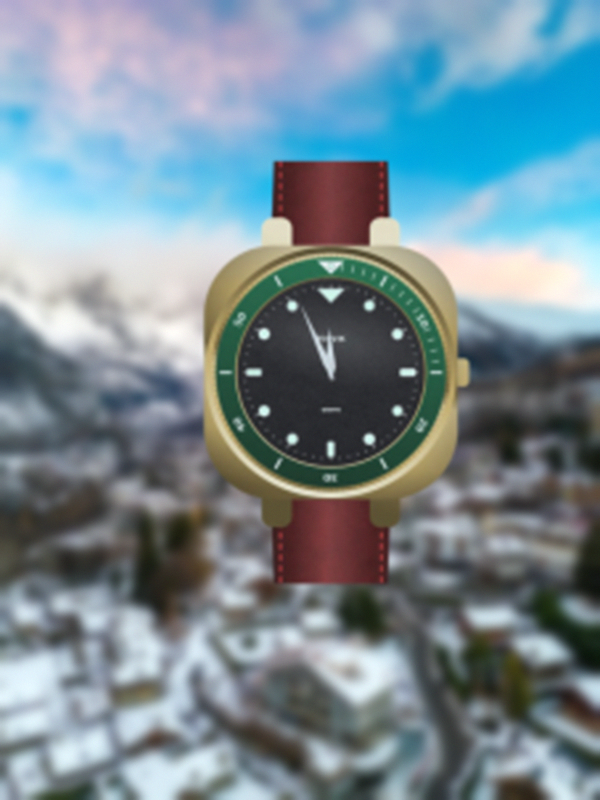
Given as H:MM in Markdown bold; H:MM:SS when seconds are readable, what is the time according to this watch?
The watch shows **11:56**
